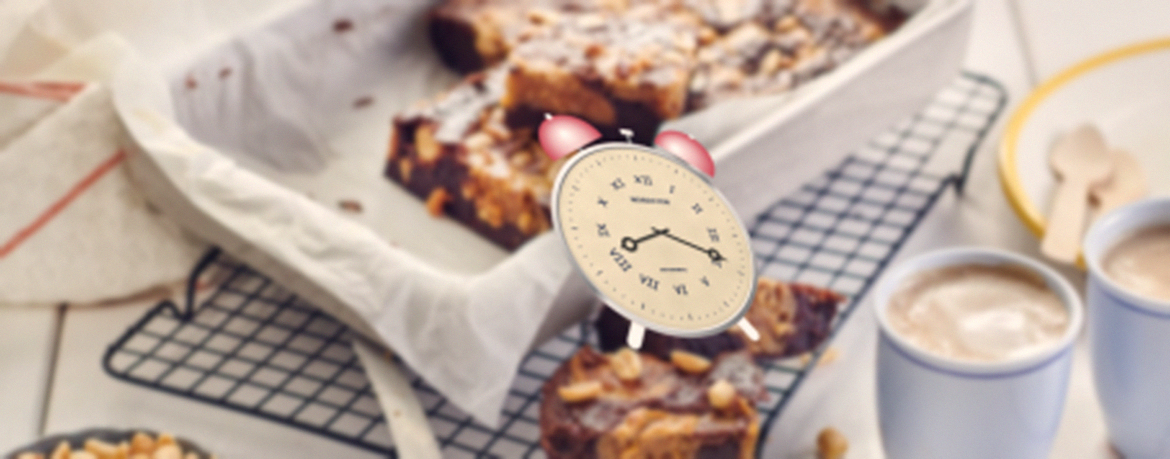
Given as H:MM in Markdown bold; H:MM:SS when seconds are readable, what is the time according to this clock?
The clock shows **8:19**
